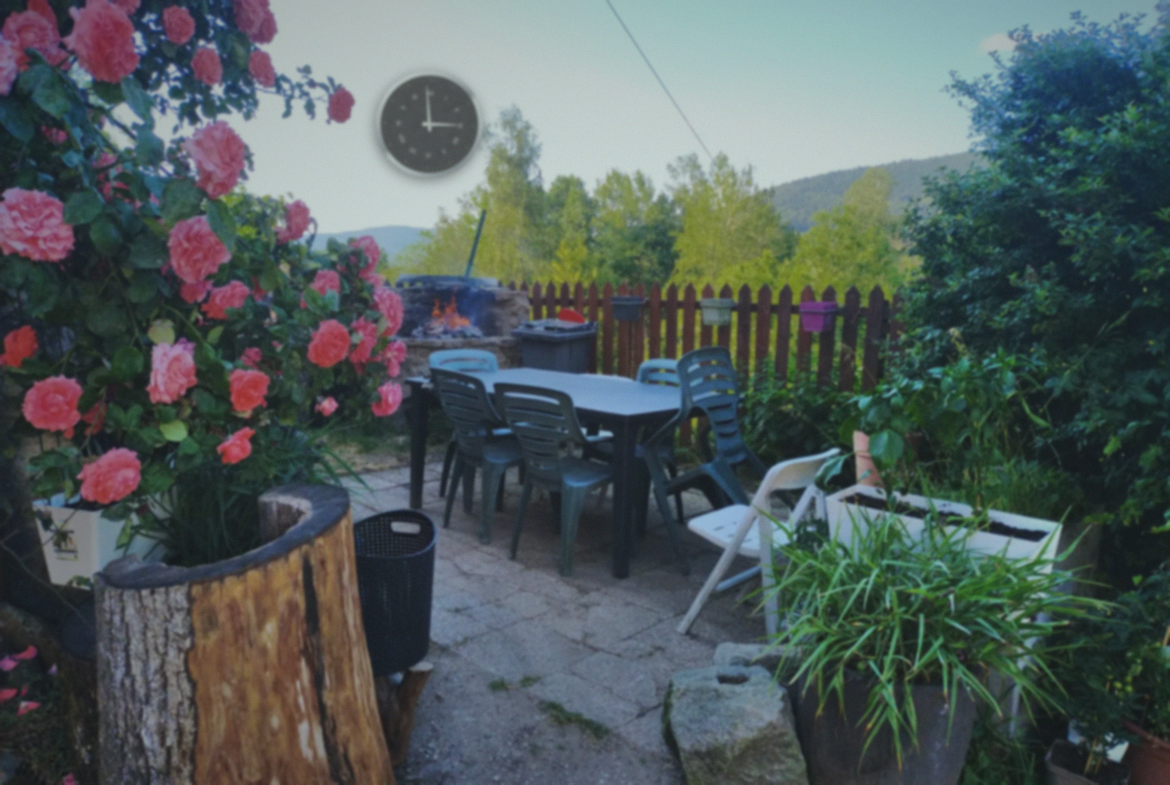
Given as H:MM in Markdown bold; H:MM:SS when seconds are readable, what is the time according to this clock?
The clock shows **2:59**
